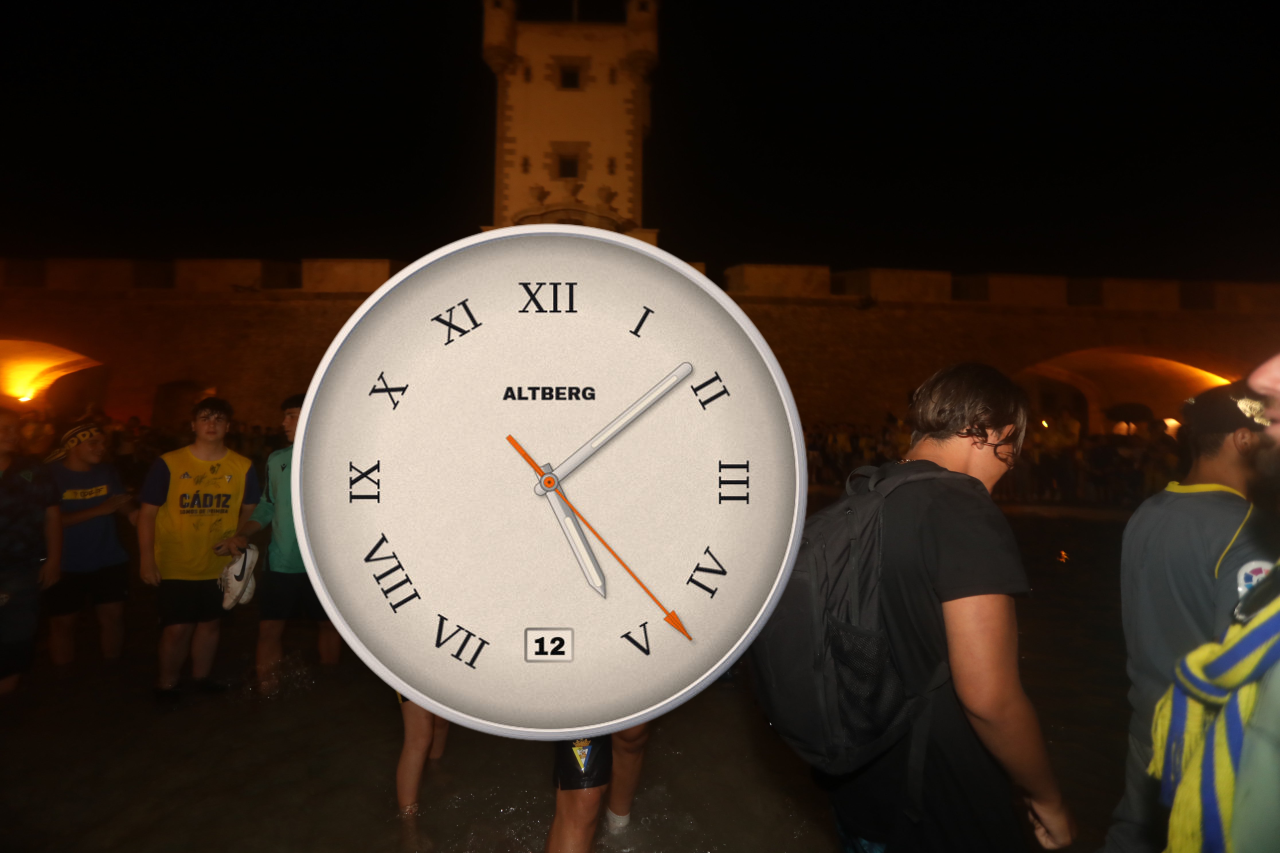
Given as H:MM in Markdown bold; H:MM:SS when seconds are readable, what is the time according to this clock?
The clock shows **5:08:23**
